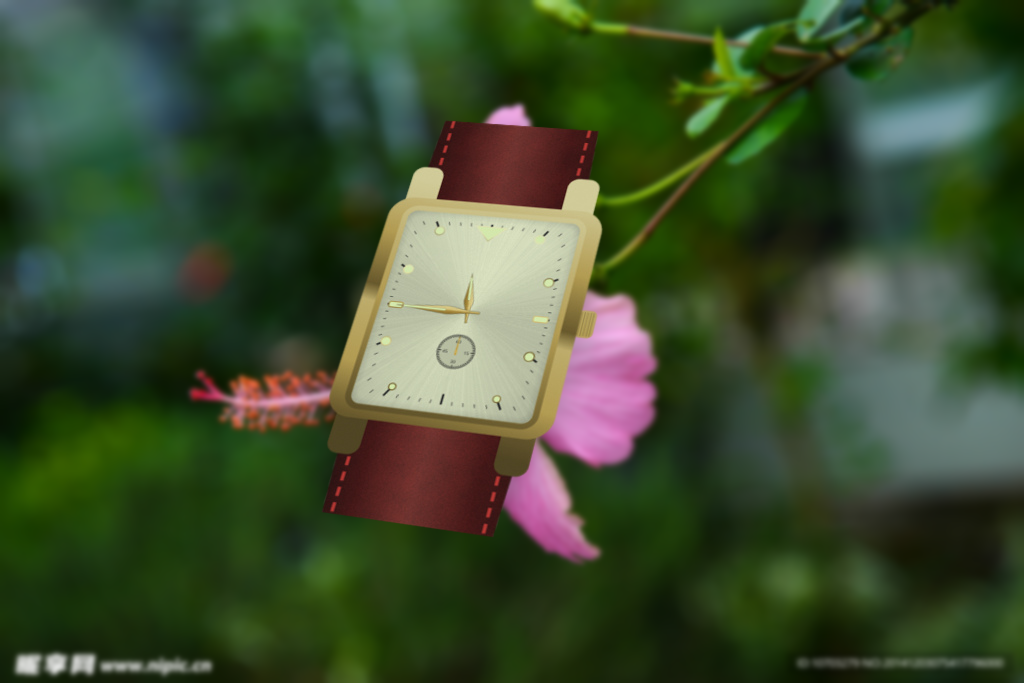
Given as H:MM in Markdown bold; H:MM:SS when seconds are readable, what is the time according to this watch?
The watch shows **11:45**
